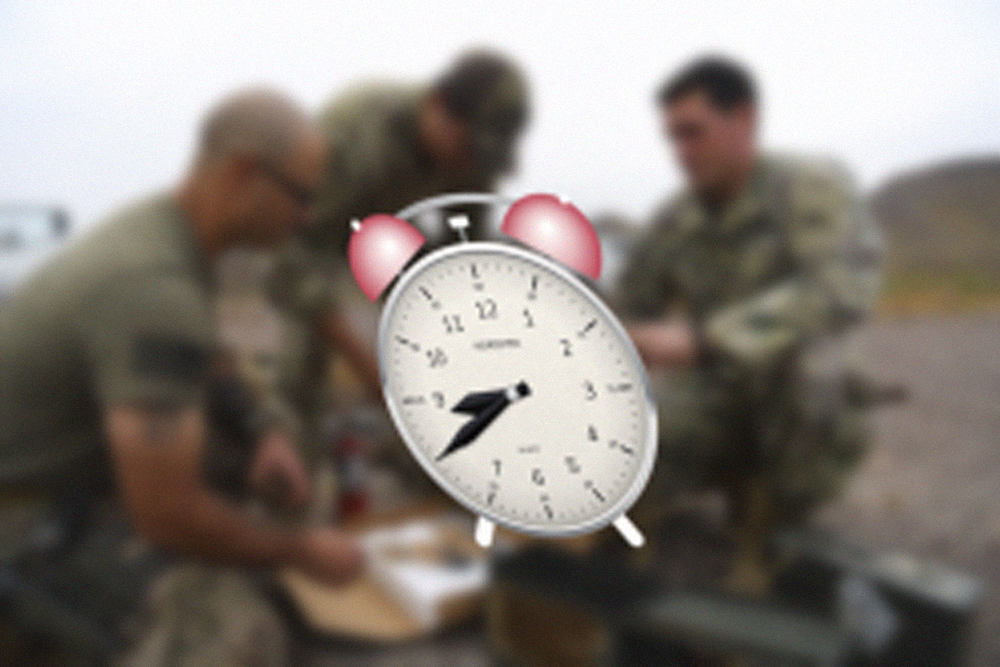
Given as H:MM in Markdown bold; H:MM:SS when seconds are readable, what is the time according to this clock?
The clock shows **8:40**
